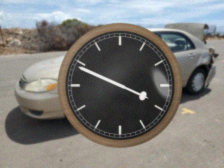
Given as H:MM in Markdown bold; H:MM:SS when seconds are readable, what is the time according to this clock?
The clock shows **3:49**
